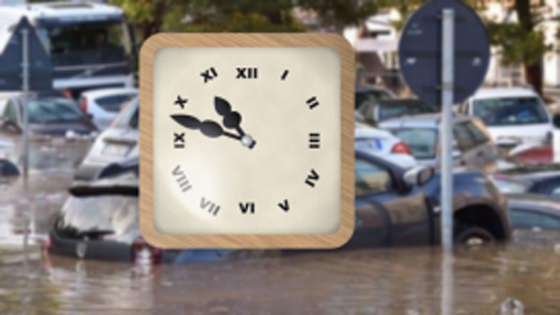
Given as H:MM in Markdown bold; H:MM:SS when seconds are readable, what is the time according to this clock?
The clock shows **10:48**
